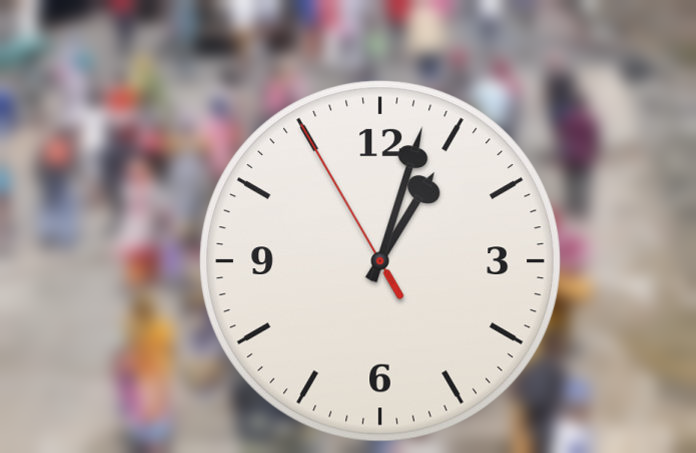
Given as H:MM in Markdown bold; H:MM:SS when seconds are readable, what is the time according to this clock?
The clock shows **1:02:55**
